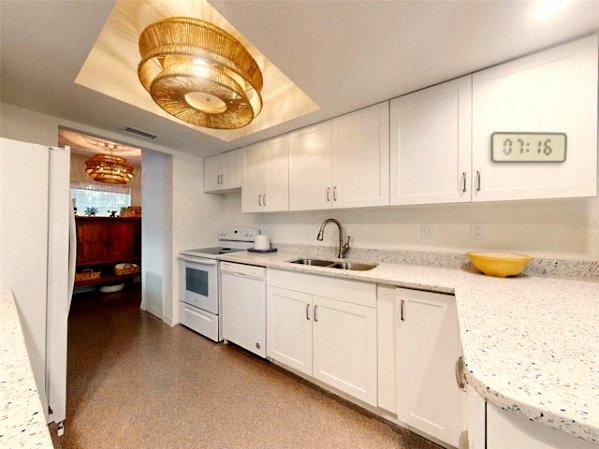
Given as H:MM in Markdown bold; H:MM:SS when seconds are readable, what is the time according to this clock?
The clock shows **7:16**
